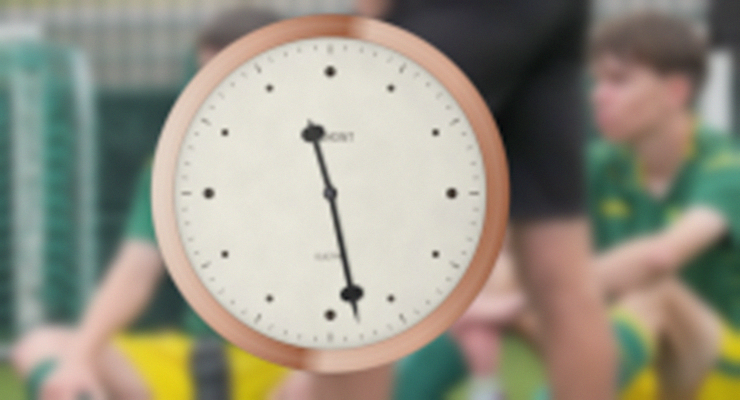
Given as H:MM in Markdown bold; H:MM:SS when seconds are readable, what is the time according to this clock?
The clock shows **11:28**
